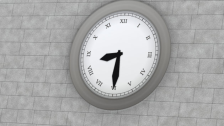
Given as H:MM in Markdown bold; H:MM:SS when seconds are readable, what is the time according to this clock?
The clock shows **8:30**
